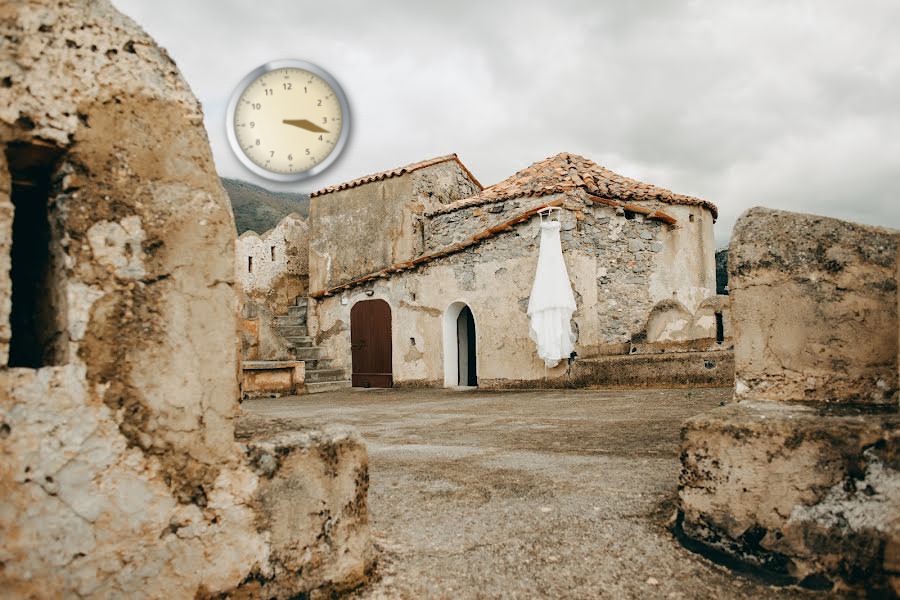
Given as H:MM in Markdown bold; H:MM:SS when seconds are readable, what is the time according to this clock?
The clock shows **3:18**
